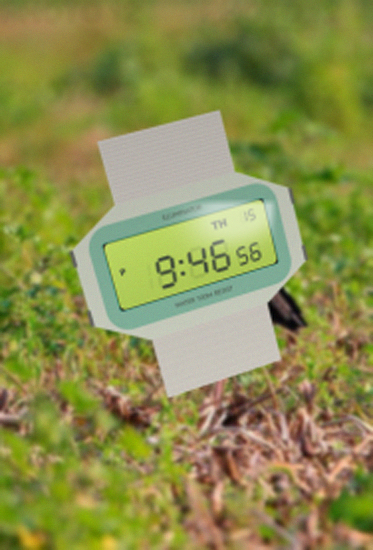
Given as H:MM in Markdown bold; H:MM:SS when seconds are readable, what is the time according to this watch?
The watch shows **9:46:56**
